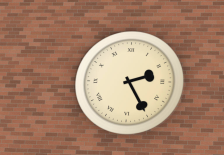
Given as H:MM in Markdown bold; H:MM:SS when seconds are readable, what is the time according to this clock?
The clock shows **2:25**
